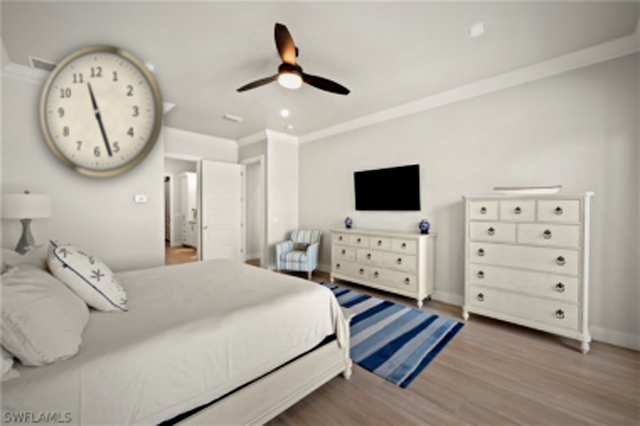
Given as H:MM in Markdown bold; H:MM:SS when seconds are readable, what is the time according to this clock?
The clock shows **11:27**
